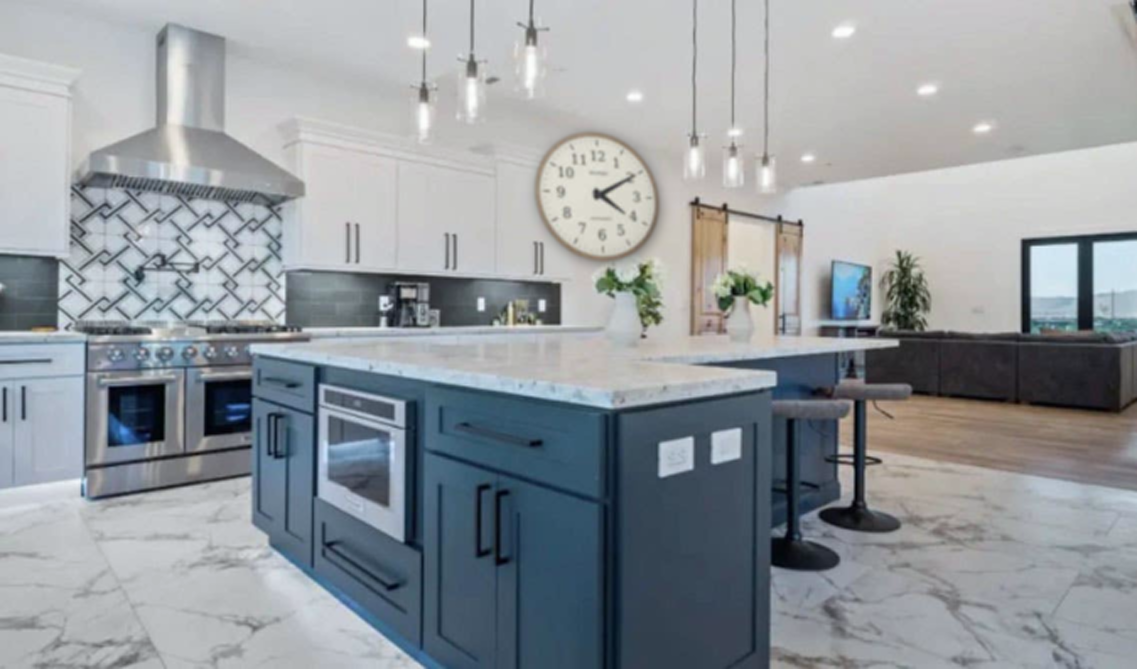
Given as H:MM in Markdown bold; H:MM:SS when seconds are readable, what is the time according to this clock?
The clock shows **4:10**
